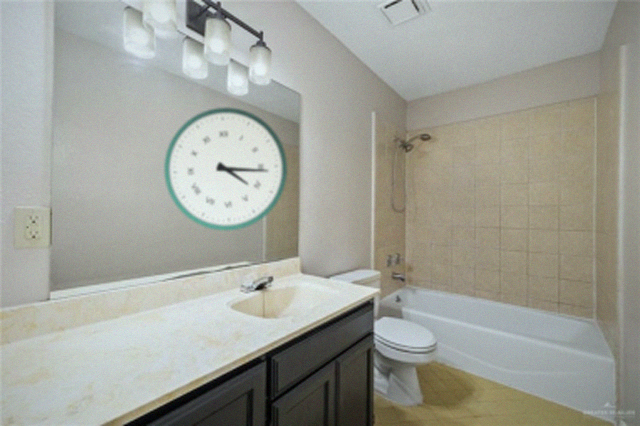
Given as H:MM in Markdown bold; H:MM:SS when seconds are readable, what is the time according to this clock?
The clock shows **4:16**
